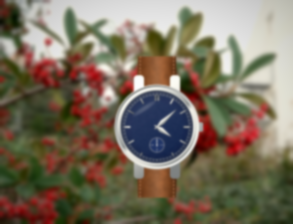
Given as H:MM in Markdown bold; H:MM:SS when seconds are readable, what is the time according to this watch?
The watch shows **4:08**
